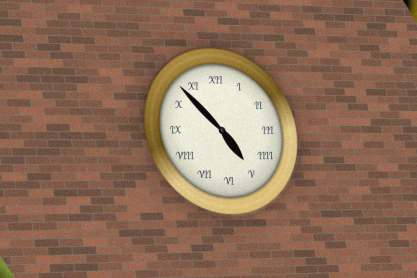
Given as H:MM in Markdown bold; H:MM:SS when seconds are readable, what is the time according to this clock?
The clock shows **4:53**
